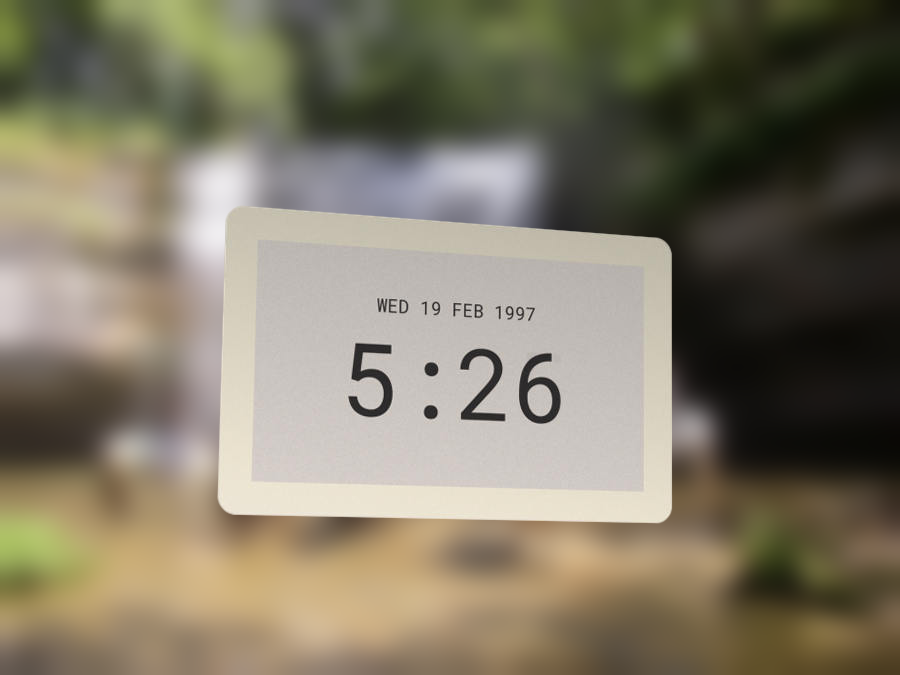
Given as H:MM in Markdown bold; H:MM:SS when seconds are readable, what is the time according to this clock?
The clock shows **5:26**
